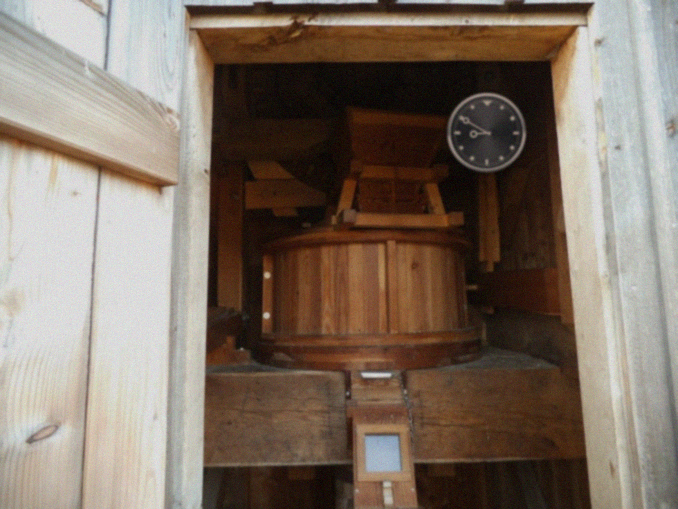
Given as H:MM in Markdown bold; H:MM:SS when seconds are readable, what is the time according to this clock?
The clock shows **8:50**
